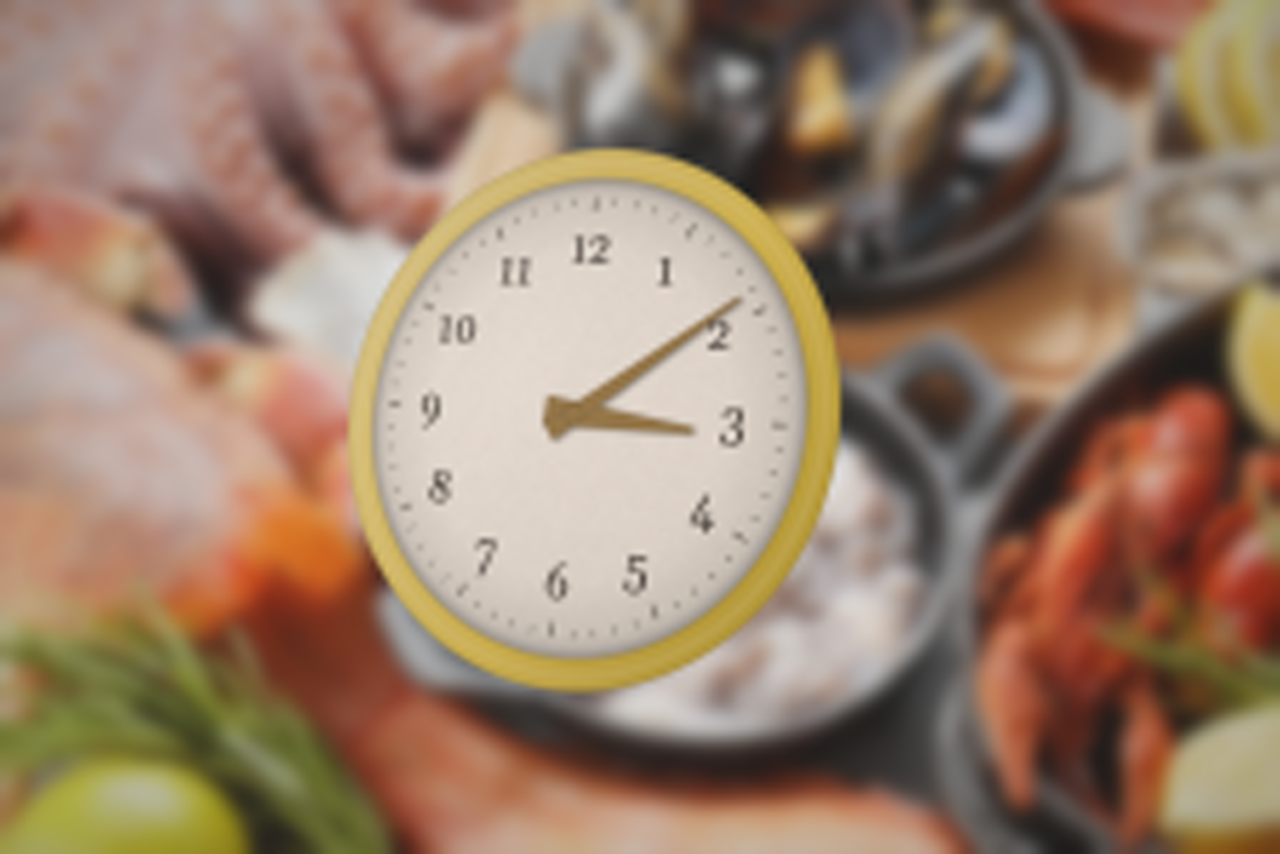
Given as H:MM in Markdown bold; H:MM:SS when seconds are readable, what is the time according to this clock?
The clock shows **3:09**
